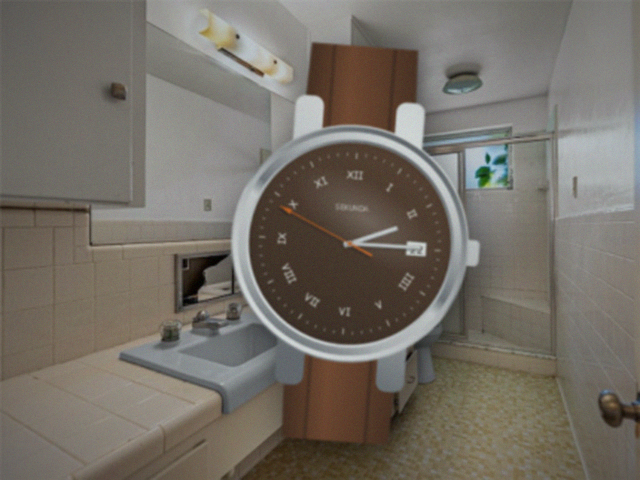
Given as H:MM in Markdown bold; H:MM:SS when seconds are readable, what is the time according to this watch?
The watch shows **2:14:49**
